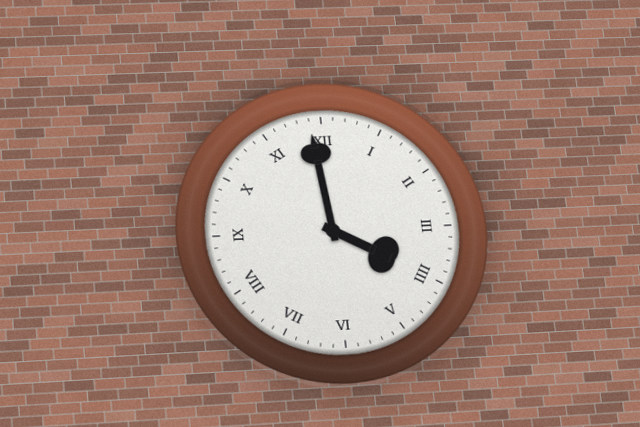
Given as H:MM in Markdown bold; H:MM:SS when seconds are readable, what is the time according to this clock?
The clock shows **3:59**
